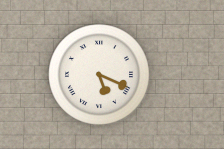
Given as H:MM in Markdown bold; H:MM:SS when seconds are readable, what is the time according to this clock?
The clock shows **5:19**
